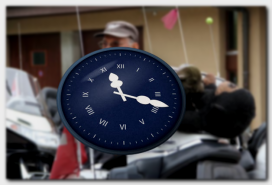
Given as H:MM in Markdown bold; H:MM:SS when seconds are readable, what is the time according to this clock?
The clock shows **11:18**
